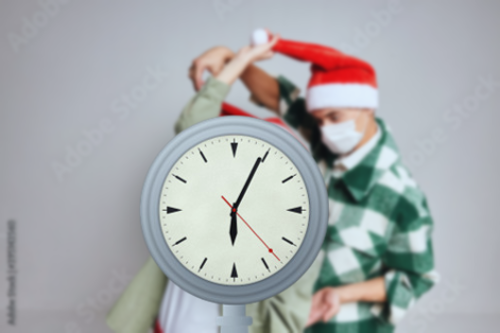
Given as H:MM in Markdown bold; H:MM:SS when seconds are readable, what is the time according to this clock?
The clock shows **6:04:23**
